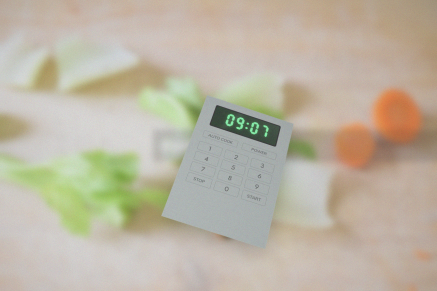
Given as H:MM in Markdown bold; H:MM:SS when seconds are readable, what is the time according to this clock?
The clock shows **9:07**
